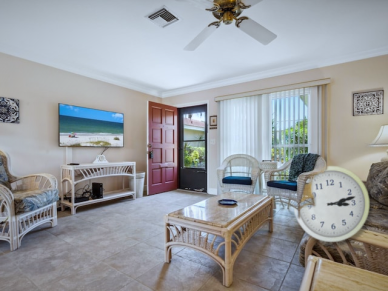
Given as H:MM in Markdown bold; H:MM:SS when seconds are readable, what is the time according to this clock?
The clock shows **3:13**
